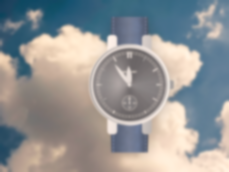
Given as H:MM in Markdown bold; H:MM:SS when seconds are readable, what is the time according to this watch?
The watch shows **11:54**
